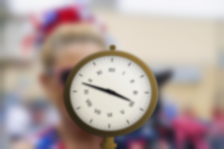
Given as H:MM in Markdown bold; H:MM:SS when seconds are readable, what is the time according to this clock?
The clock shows **3:48**
